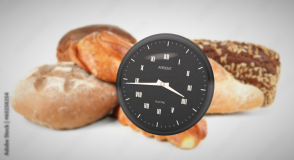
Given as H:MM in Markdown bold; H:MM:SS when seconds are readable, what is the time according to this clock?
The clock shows **3:44**
